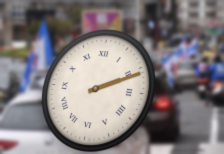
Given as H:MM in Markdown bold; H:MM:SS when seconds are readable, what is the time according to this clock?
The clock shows **2:11**
